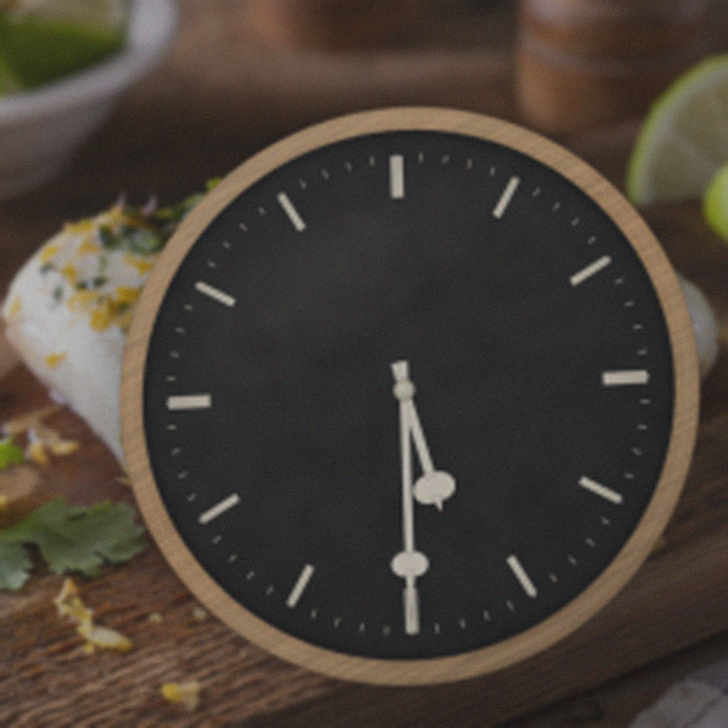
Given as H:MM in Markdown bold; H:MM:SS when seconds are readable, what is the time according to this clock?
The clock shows **5:30**
